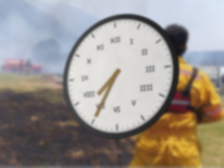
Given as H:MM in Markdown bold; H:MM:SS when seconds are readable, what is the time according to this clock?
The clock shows **7:35**
